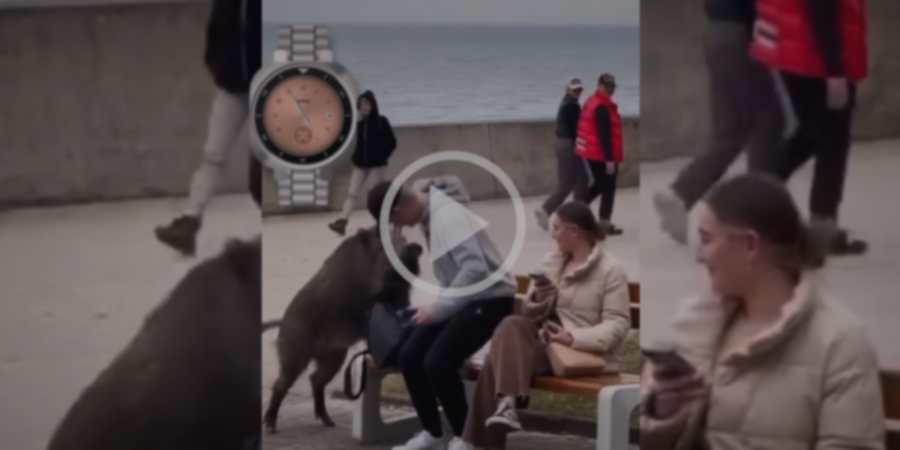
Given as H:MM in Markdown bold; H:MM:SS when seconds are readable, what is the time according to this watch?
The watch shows **4:55**
